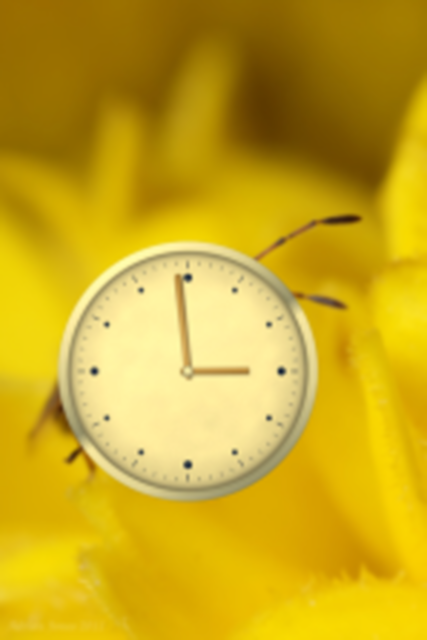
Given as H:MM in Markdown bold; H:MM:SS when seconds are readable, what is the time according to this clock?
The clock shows **2:59**
